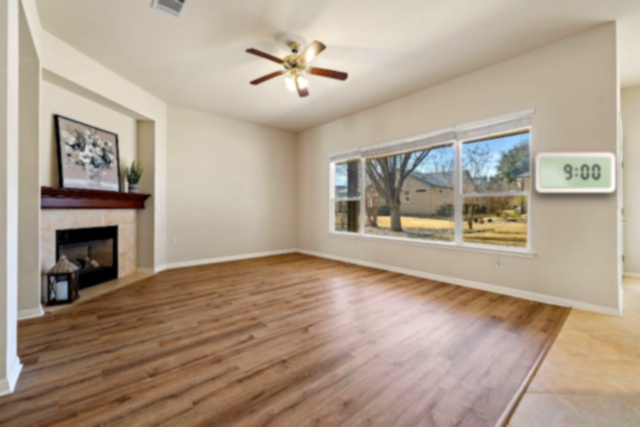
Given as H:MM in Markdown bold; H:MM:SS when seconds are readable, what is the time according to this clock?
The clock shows **9:00**
